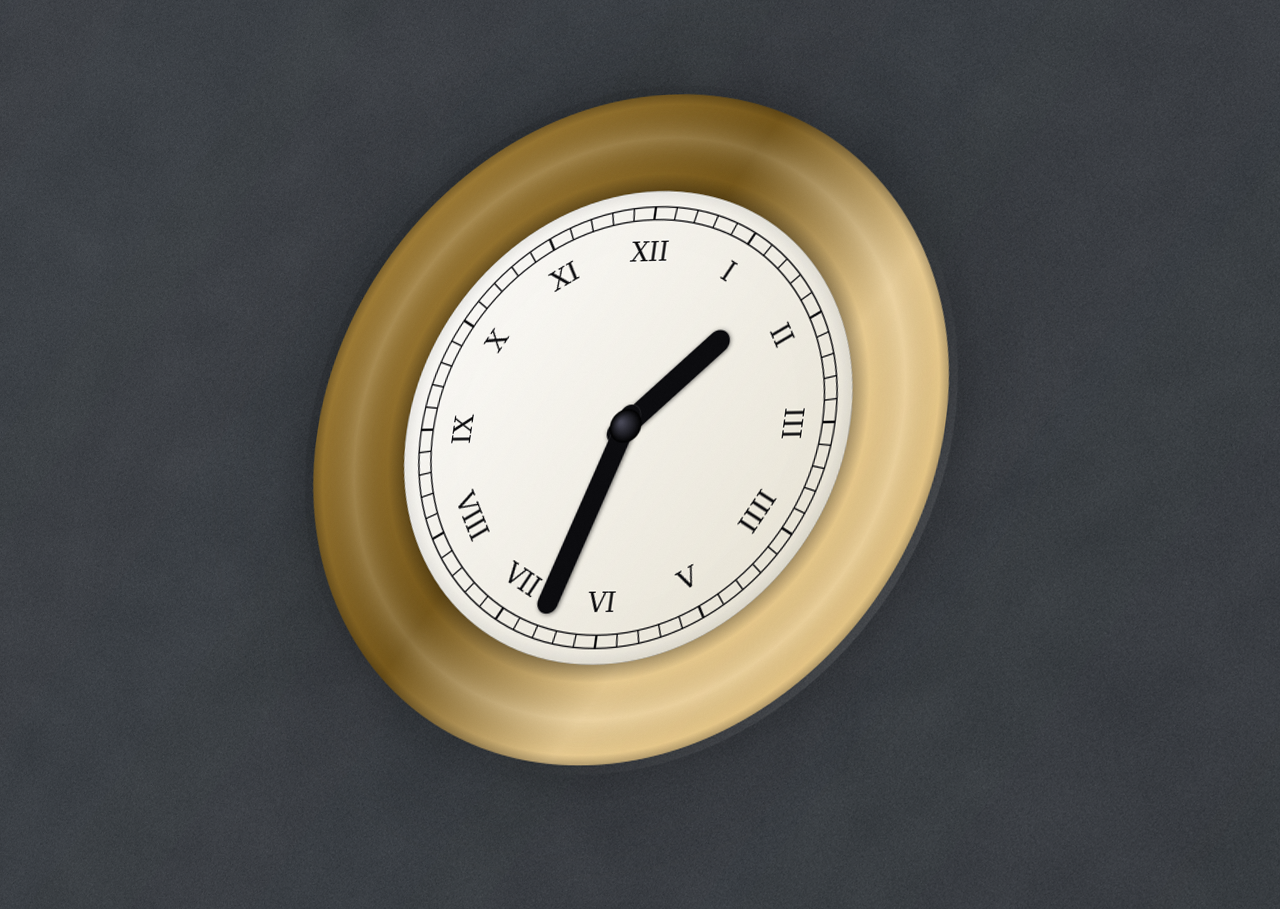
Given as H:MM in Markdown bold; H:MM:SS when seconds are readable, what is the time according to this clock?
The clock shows **1:33**
